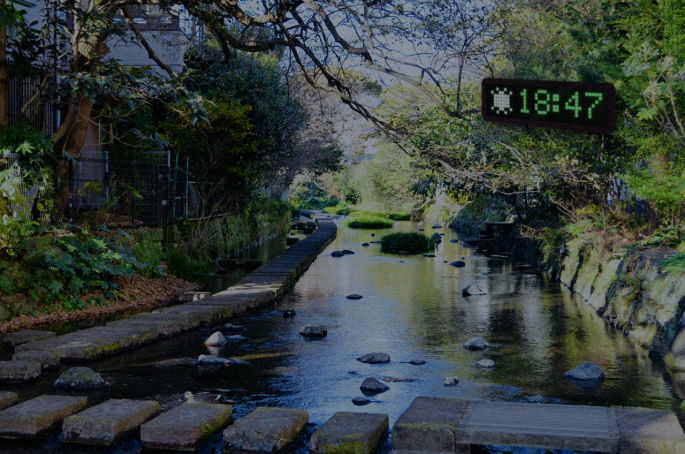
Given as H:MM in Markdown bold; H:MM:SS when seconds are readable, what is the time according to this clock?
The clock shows **18:47**
